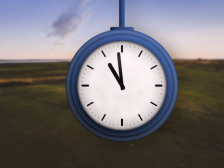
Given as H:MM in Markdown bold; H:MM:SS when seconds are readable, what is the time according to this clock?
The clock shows **10:59**
